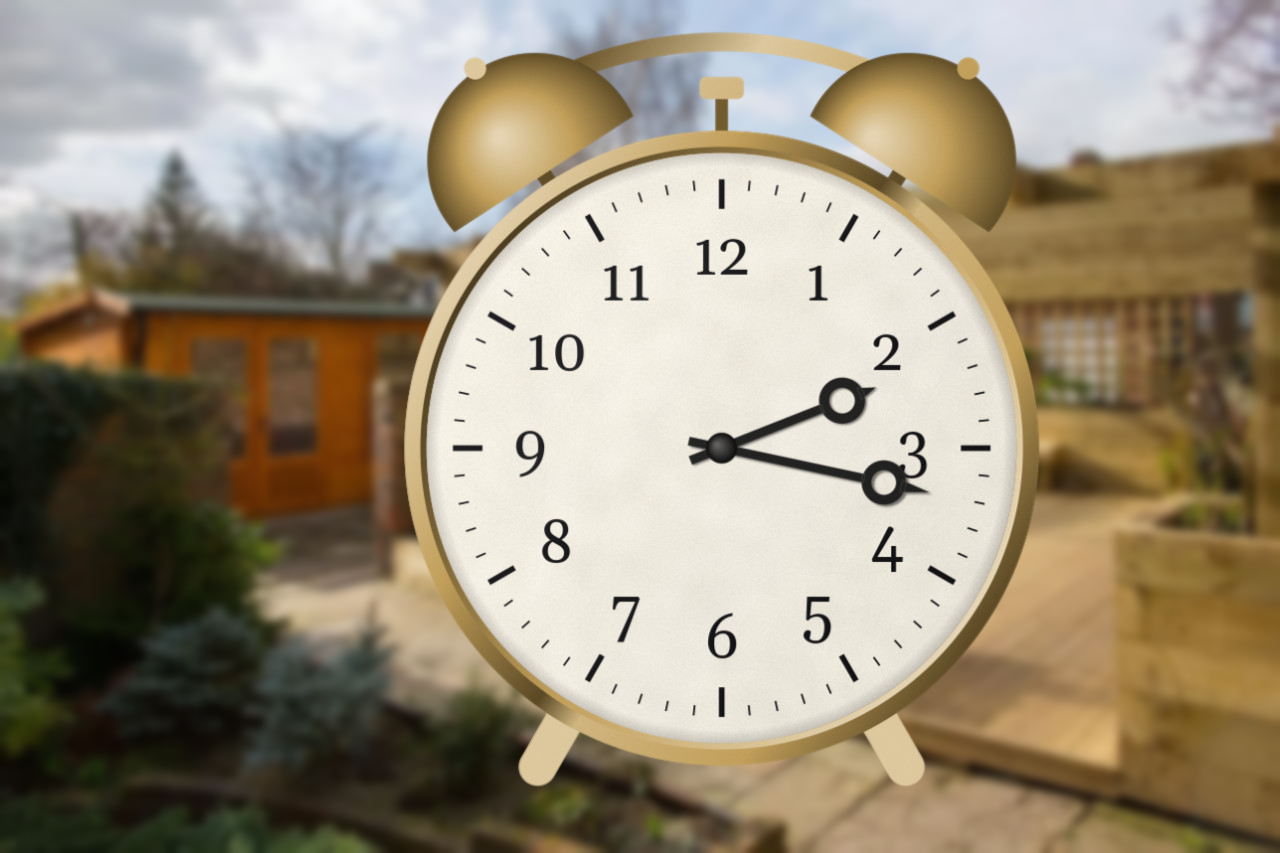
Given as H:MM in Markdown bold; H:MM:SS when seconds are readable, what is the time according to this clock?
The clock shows **2:17**
